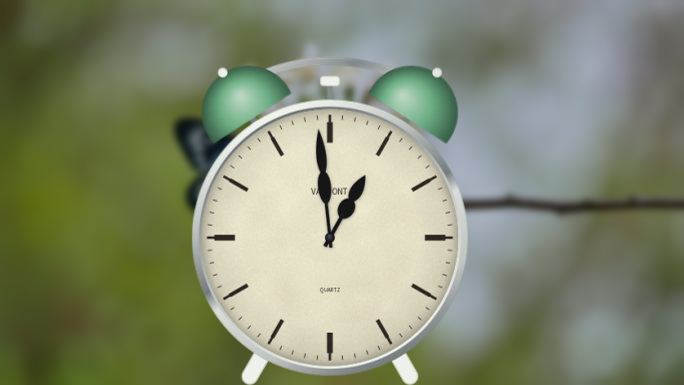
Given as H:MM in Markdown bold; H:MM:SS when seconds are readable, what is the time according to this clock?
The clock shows **12:59**
